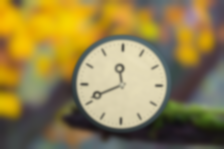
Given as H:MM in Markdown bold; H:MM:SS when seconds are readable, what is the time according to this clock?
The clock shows **11:41**
